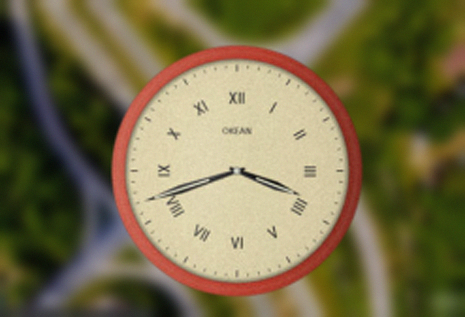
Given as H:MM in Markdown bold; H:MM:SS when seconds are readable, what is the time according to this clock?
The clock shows **3:42**
